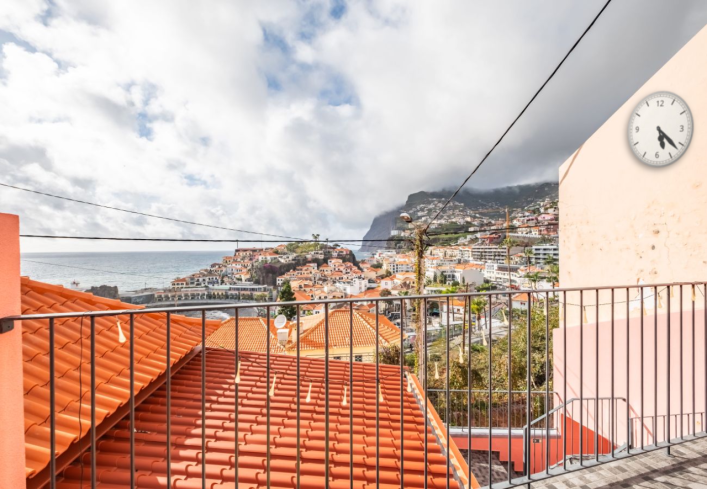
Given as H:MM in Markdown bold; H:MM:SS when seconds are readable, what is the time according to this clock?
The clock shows **5:22**
